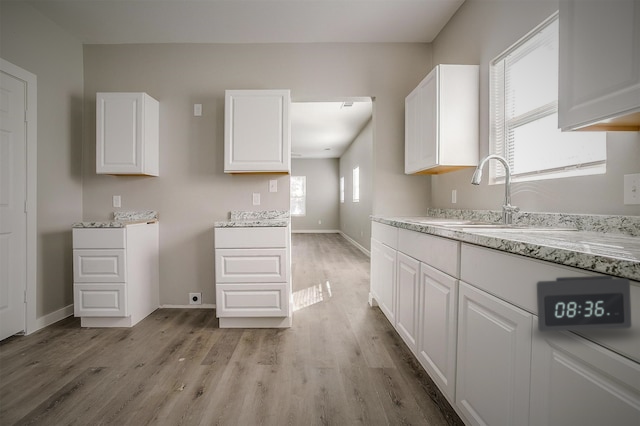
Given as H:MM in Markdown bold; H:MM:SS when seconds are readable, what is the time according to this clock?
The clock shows **8:36**
